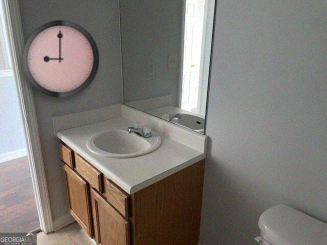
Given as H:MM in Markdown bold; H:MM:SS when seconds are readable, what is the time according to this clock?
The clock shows **9:00**
